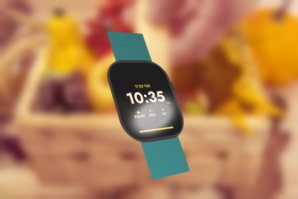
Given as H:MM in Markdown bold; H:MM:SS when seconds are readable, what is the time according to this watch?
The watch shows **10:35**
